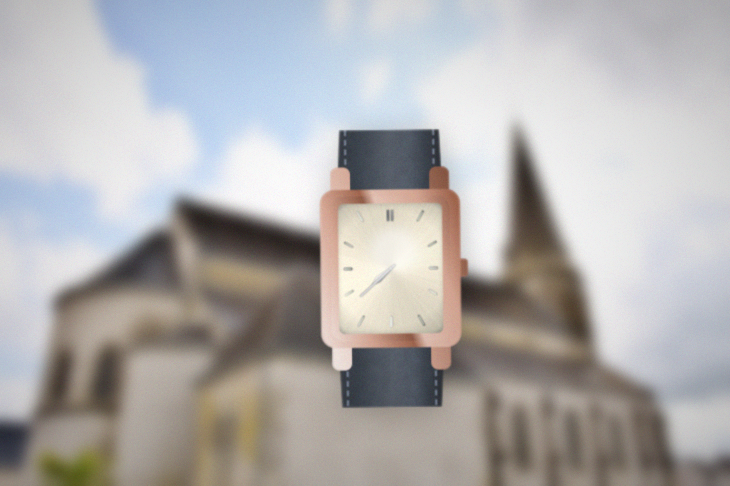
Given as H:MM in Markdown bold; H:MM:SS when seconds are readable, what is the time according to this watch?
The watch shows **7:38**
